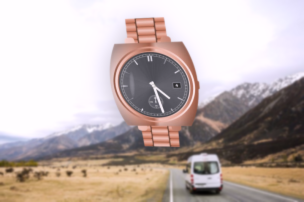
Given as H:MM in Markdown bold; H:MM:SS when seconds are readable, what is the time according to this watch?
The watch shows **4:28**
